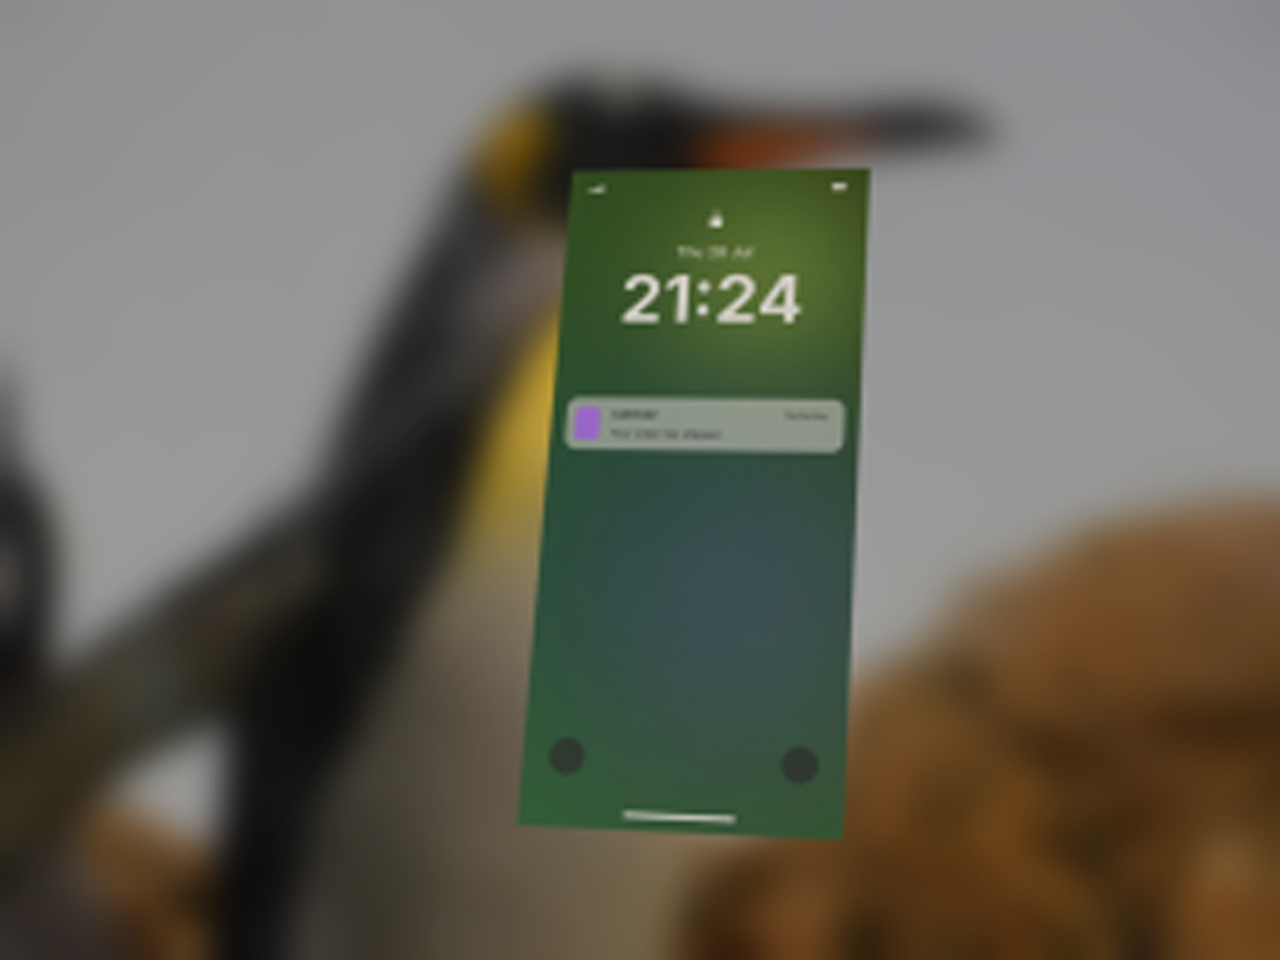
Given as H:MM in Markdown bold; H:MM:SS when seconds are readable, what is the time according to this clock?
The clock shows **21:24**
